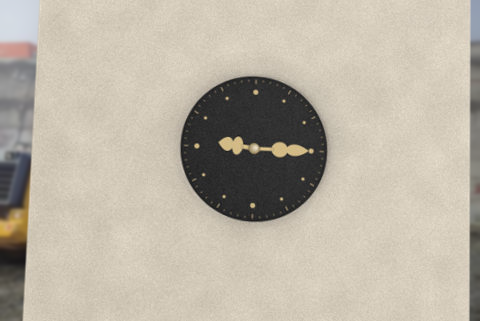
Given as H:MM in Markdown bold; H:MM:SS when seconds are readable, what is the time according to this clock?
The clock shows **9:15**
